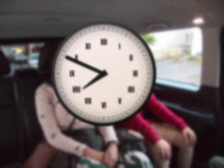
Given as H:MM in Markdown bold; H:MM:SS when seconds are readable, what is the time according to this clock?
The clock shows **7:49**
